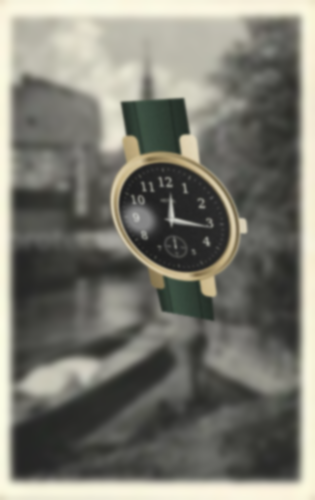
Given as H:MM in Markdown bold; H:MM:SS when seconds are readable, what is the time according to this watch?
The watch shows **12:16**
